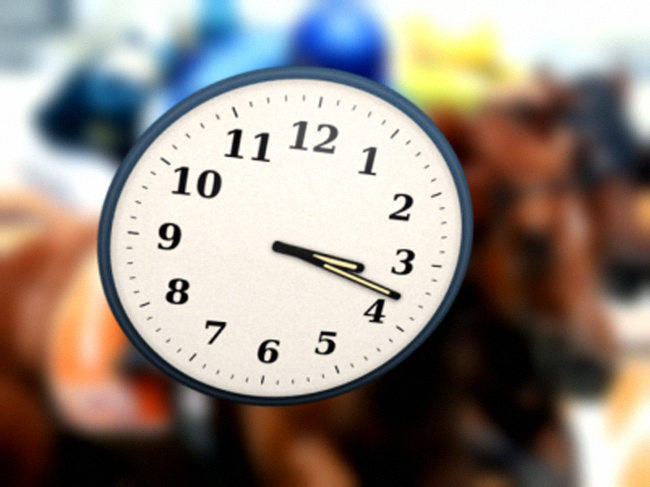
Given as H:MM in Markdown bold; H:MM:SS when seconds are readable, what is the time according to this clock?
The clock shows **3:18**
